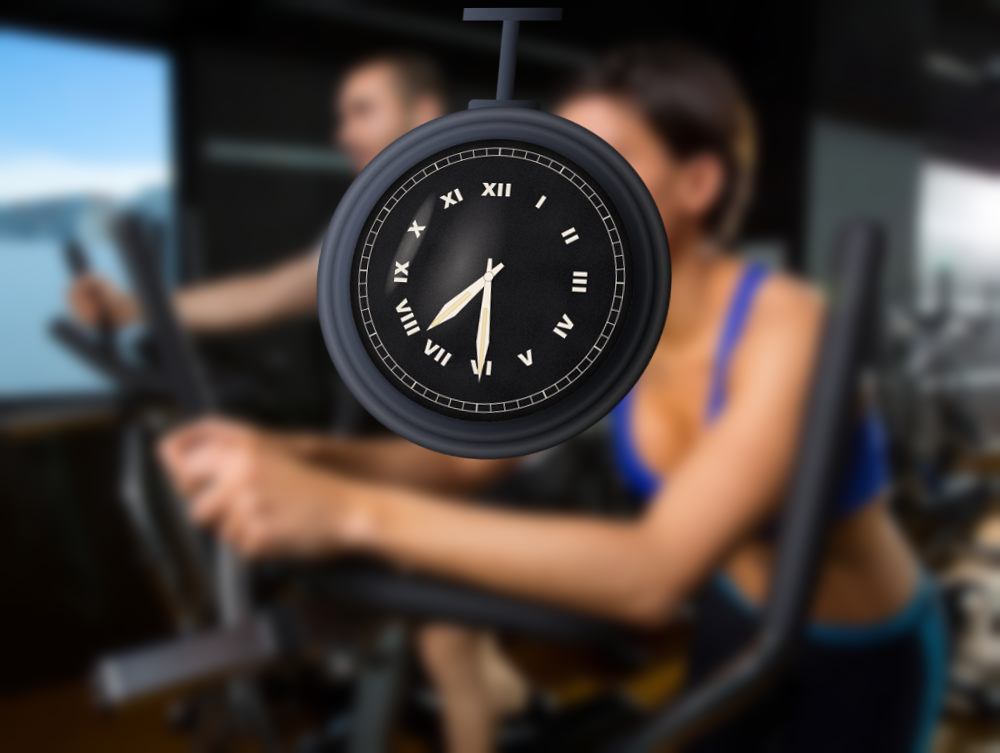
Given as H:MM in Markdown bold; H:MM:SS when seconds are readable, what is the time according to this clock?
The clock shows **7:30**
